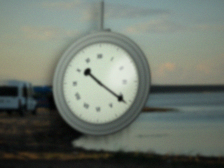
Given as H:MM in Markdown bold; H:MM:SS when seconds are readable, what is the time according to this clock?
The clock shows **10:21**
